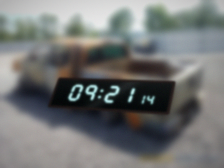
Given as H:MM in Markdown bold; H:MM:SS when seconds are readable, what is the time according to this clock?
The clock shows **9:21**
